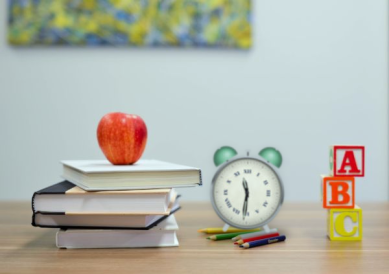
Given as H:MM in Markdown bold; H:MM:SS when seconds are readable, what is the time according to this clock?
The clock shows **11:31**
